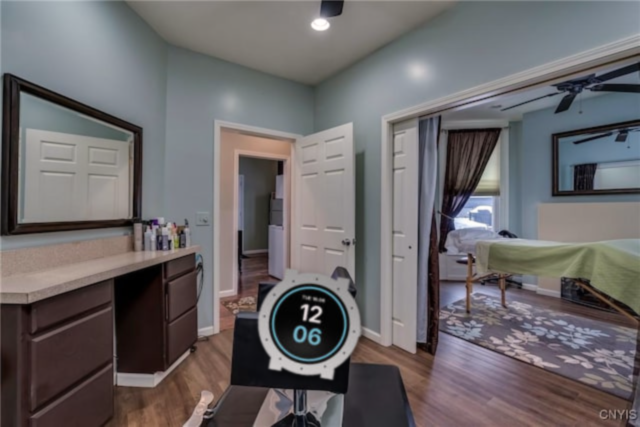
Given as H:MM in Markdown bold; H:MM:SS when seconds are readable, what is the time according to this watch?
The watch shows **12:06**
